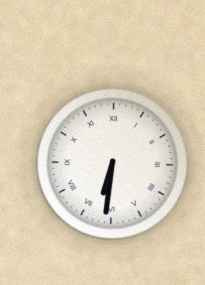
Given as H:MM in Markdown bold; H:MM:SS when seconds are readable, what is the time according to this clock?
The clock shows **6:31**
